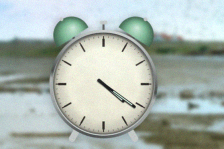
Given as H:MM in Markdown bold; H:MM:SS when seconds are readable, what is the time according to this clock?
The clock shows **4:21**
